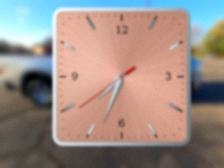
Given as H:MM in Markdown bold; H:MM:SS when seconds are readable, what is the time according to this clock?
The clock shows **7:33:39**
